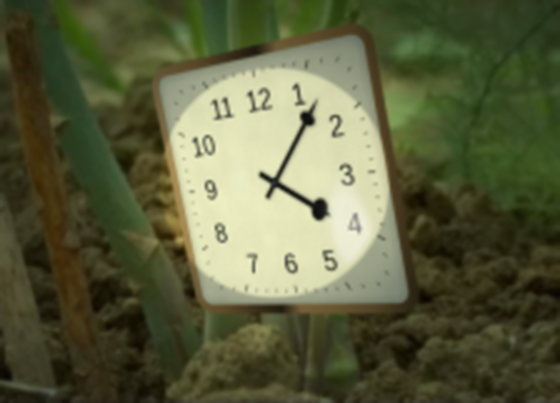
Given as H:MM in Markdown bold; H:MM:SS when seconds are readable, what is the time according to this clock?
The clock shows **4:07**
